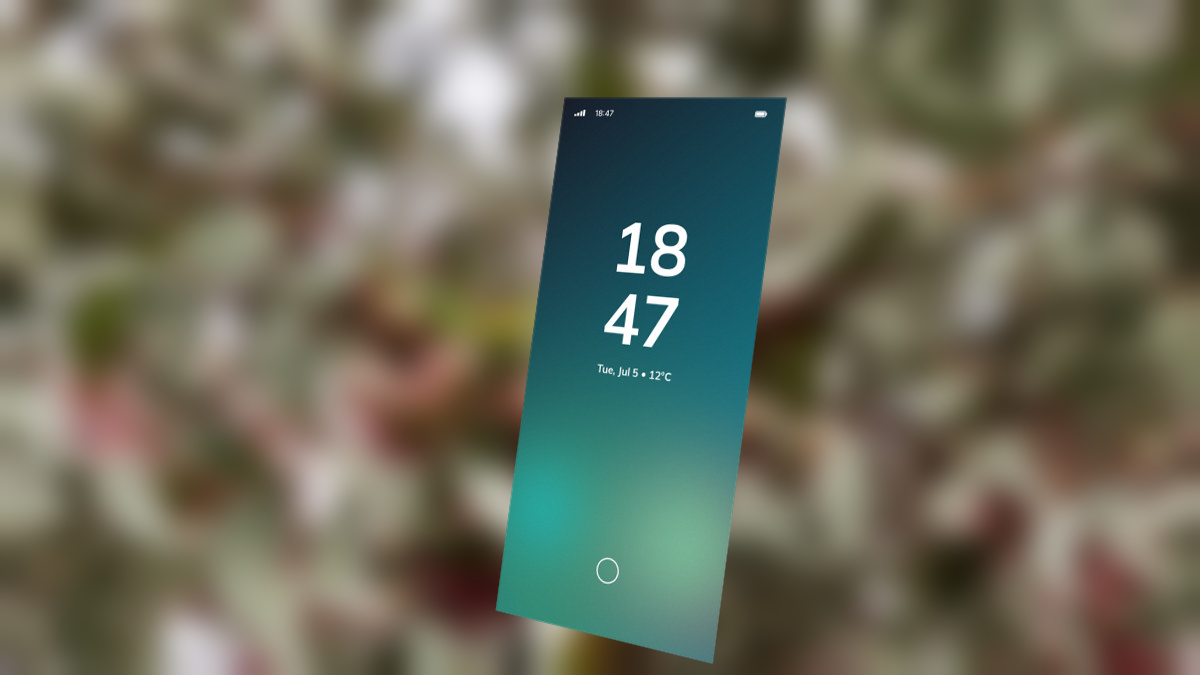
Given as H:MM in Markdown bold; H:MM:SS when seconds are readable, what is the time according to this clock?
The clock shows **18:47**
